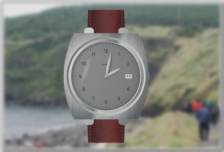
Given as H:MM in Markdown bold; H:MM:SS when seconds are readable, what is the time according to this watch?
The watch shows **2:02**
